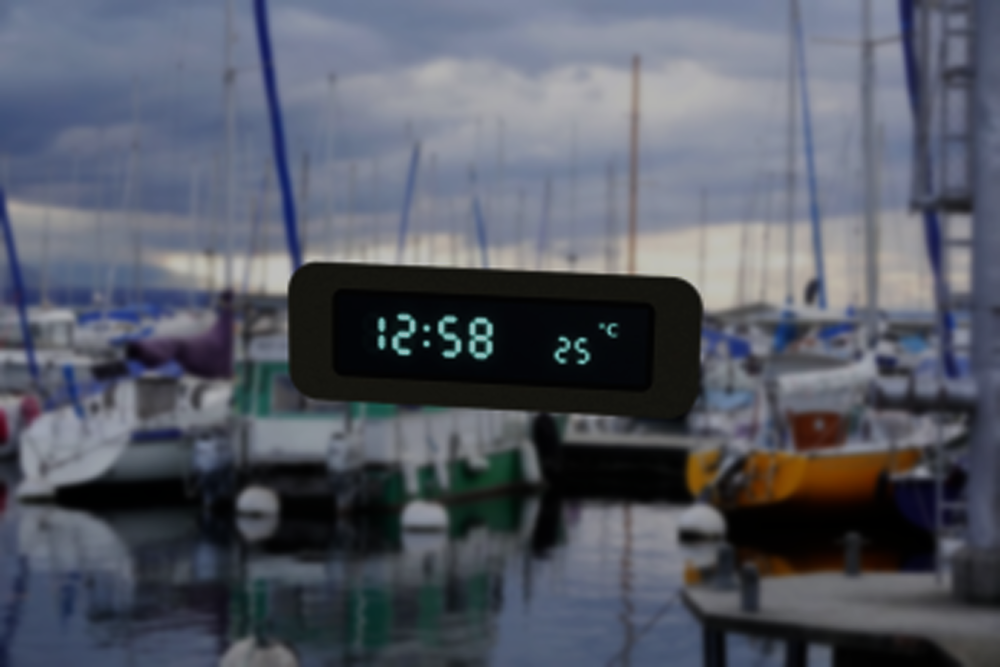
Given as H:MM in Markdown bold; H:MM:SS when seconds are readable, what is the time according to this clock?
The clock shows **12:58**
